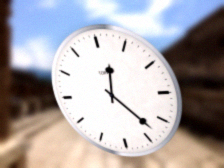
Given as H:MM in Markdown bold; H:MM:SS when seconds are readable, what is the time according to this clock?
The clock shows **12:23**
